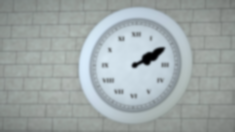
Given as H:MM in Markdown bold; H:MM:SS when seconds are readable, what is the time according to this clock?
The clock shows **2:10**
